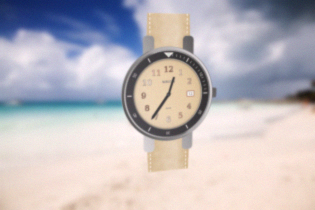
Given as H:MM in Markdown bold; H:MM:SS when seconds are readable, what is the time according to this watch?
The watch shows **12:36**
